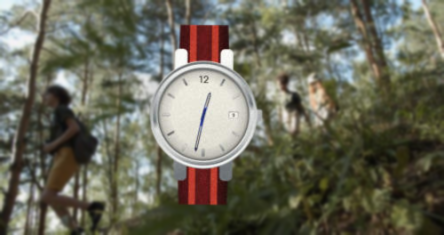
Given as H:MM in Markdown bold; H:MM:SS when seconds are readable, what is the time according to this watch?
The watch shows **12:32**
